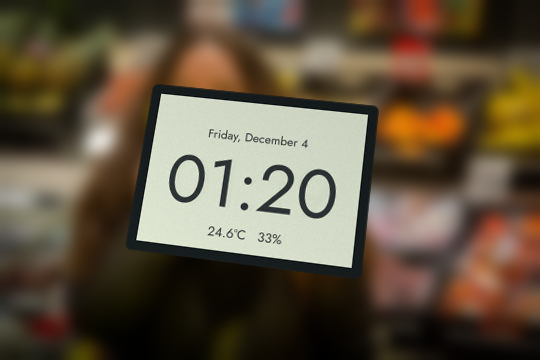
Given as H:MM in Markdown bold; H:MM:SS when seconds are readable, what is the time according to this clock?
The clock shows **1:20**
